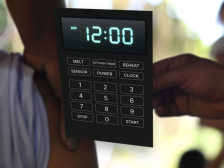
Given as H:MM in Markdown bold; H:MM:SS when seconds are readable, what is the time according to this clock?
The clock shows **12:00**
